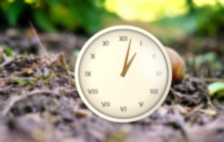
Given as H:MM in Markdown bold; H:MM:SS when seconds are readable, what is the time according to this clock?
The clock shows **1:02**
